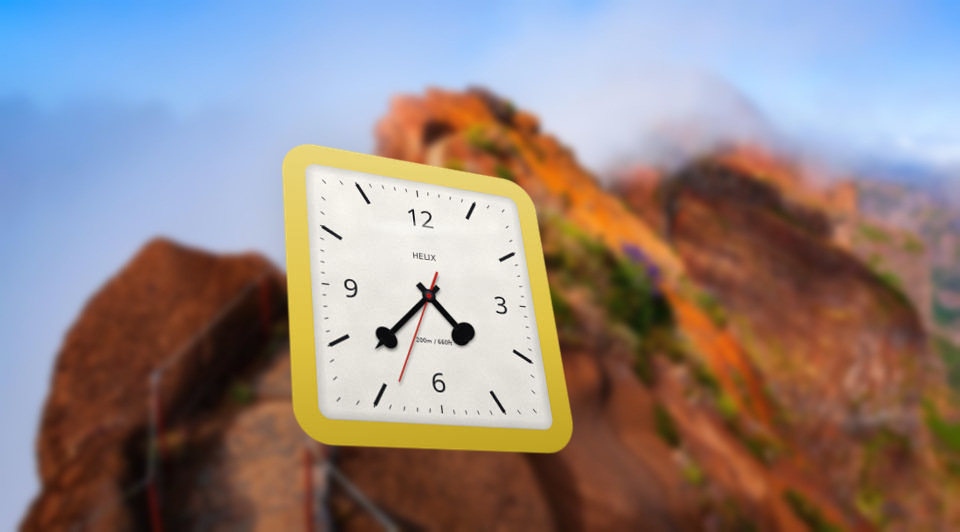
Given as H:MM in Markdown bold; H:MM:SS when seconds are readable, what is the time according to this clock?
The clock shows **4:37:34**
